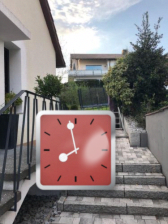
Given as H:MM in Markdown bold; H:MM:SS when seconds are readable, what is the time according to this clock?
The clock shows **7:58**
